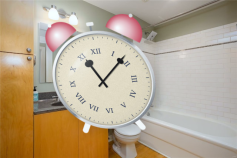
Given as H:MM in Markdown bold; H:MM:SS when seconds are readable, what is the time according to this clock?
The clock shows **11:08**
